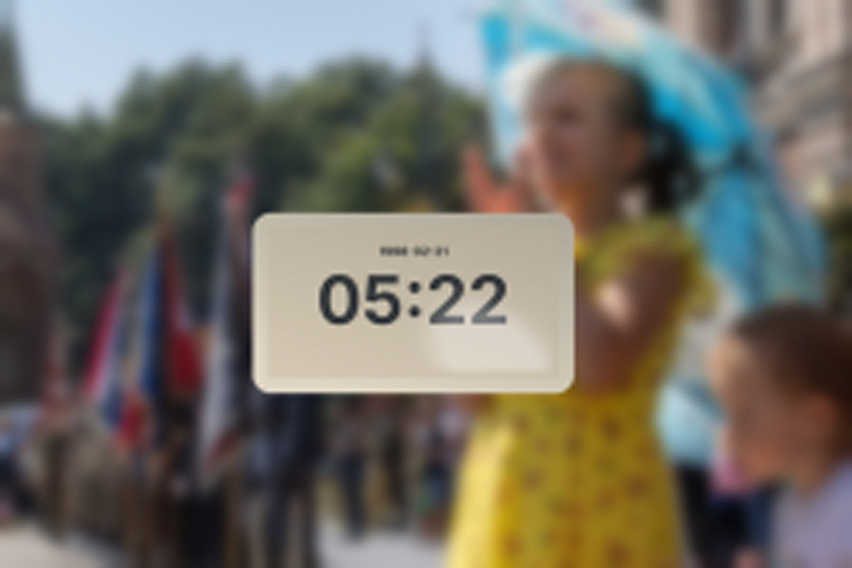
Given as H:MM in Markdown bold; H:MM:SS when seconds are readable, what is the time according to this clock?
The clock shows **5:22**
